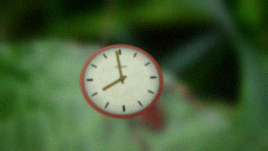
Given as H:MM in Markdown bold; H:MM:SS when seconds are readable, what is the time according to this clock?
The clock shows **7:59**
